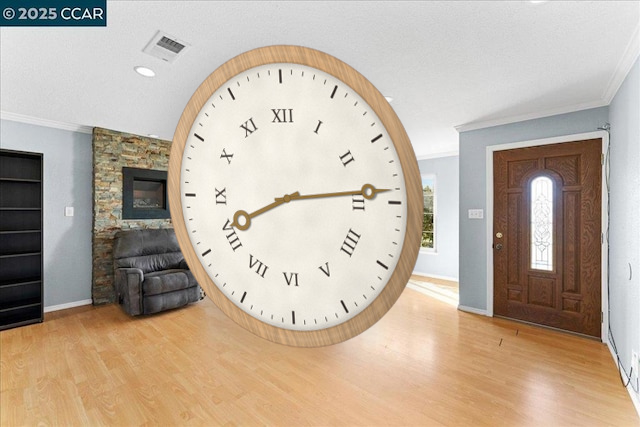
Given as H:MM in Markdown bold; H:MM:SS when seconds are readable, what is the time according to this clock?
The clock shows **8:14**
